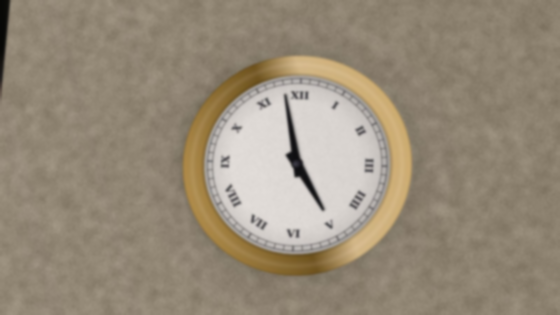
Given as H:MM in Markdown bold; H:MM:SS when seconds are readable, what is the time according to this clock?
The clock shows **4:58**
